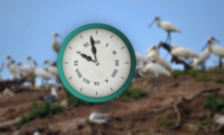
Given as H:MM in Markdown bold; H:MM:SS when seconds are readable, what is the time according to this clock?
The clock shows **9:58**
